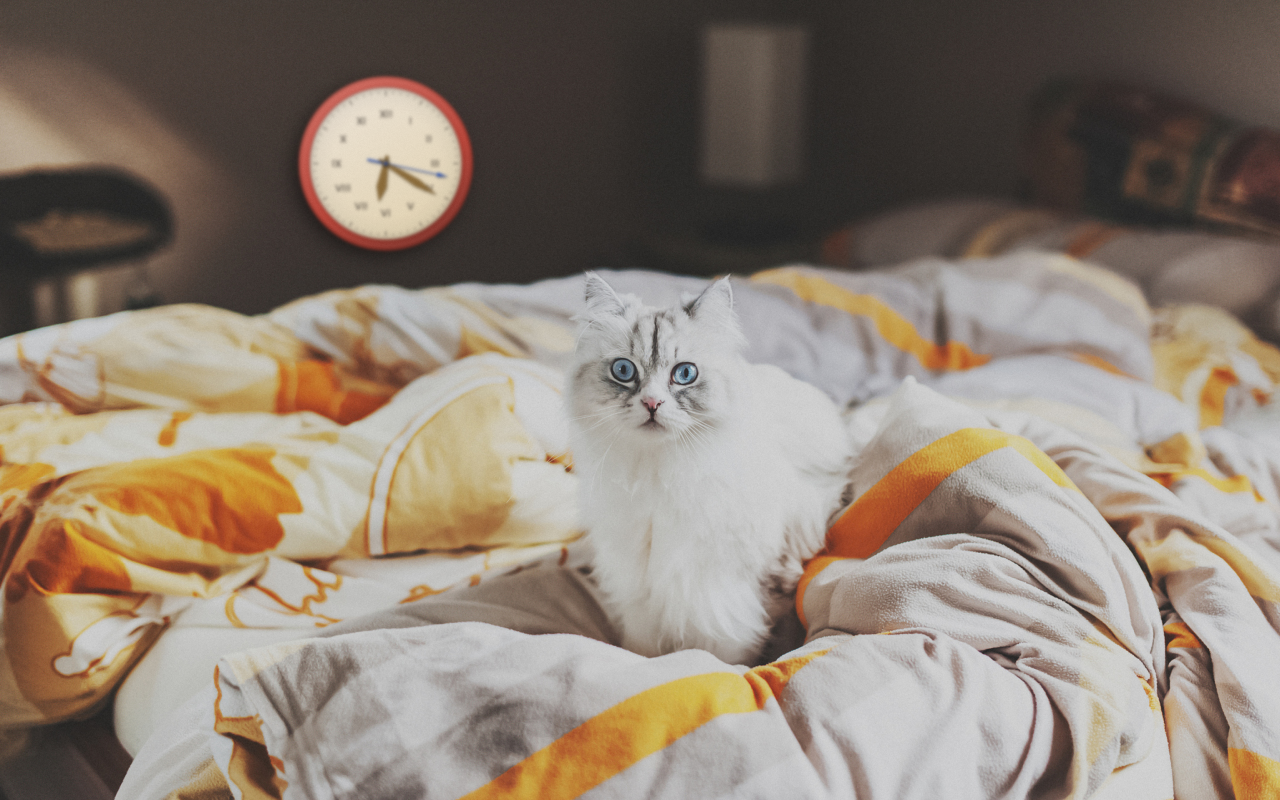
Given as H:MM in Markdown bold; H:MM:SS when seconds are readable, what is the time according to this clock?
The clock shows **6:20:17**
